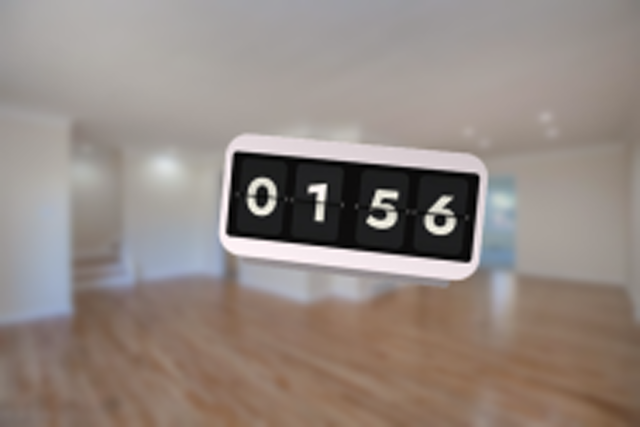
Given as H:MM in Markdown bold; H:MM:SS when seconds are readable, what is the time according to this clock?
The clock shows **1:56**
